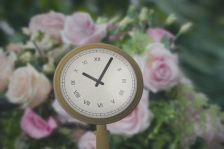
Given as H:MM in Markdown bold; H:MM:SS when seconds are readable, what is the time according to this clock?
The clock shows **10:05**
